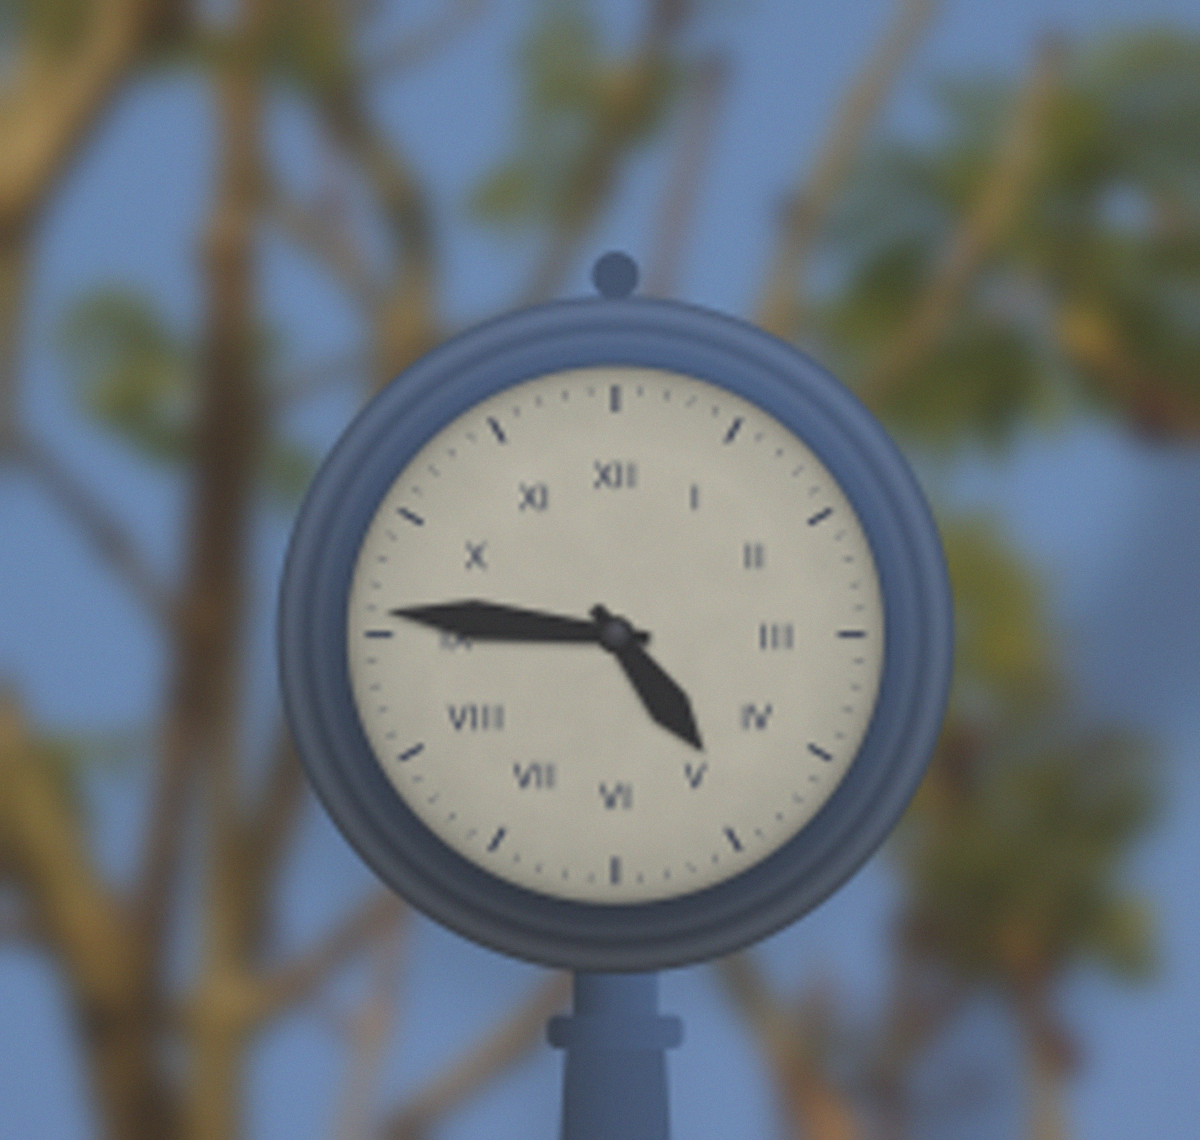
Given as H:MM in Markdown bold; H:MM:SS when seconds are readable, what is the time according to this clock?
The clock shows **4:46**
